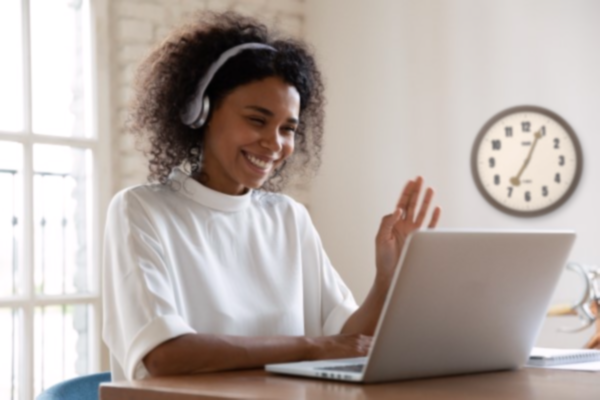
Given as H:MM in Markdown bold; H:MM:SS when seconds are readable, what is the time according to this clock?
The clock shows **7:04**
